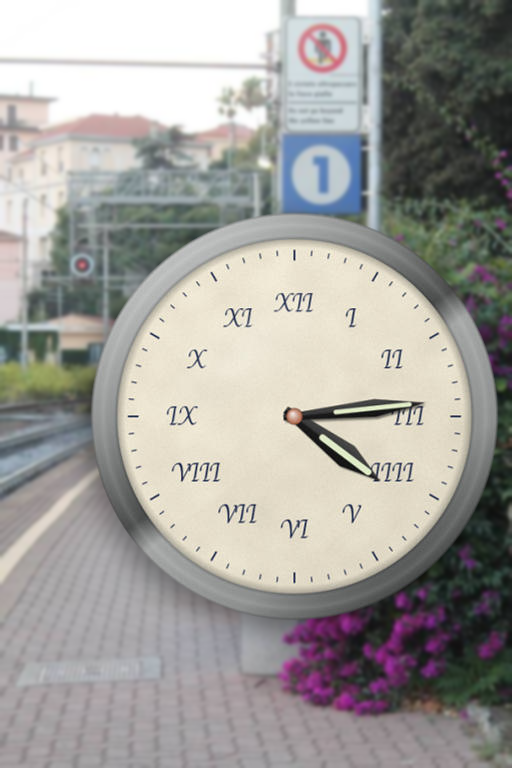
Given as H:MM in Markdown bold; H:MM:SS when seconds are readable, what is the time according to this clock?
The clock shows **4:14**
